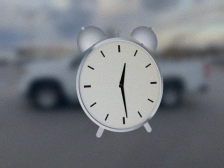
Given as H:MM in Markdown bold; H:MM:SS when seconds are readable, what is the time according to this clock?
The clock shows **12:29**
